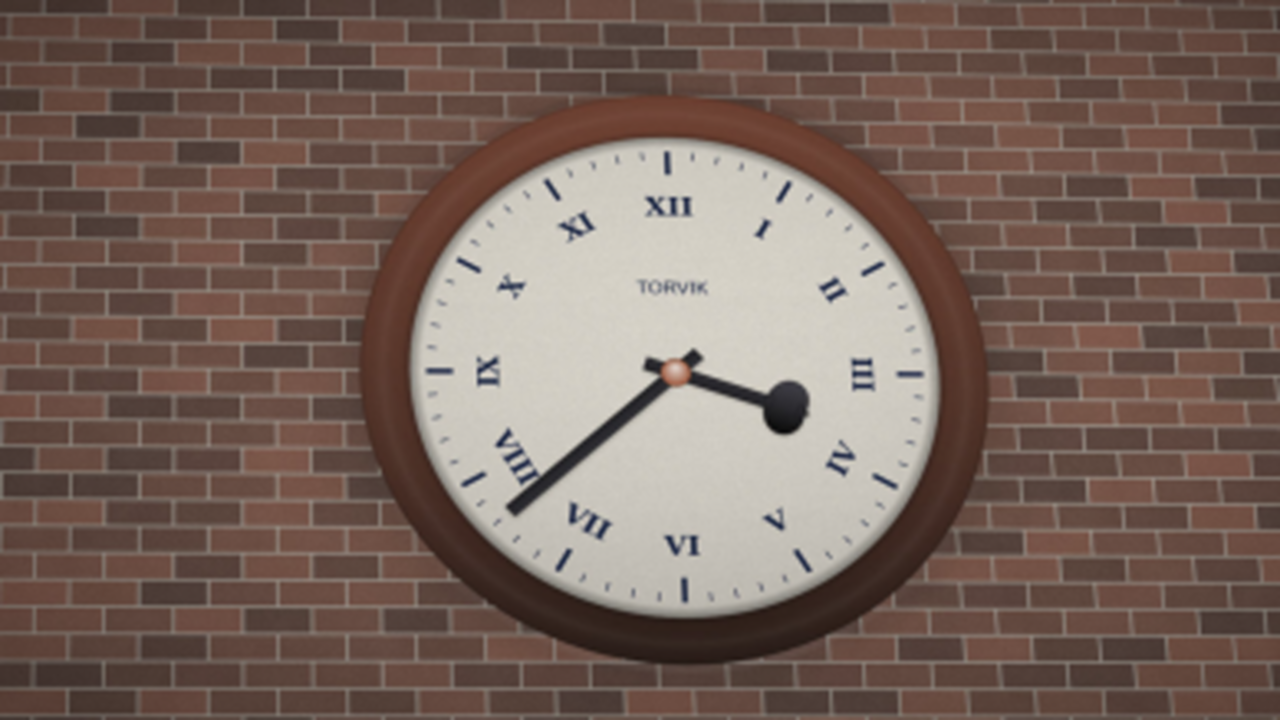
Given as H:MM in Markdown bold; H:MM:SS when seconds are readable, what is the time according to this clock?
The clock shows **3:38**
